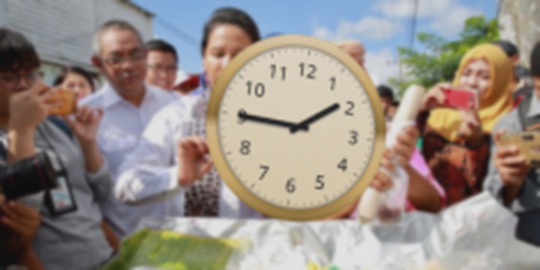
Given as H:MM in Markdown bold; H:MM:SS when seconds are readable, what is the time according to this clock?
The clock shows **1:45**
